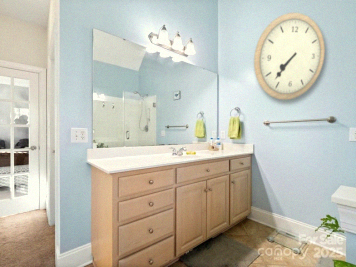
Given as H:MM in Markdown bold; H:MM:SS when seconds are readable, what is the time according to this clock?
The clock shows **7:37**
